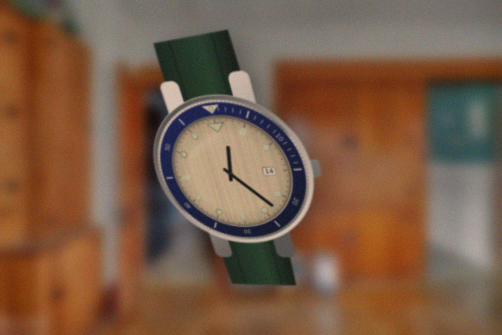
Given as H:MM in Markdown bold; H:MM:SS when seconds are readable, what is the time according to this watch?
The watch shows **12:23**
